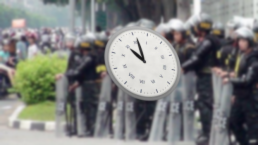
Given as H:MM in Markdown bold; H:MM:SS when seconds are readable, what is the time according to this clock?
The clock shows **11:01**
